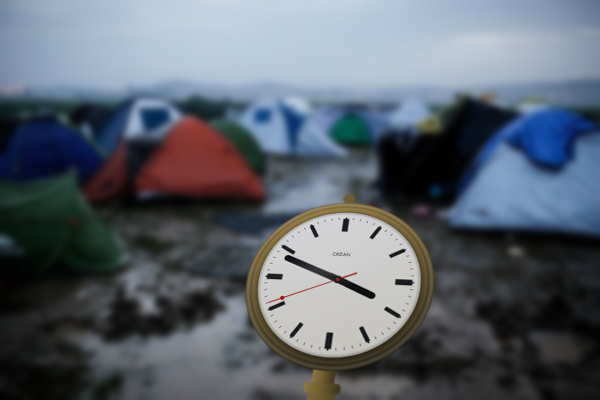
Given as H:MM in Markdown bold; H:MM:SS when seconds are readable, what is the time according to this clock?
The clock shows **3:48:41**
